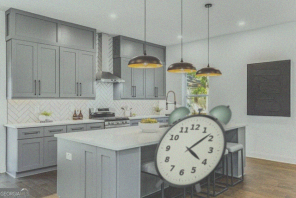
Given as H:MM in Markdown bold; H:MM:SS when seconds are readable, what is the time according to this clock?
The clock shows **4:08**
